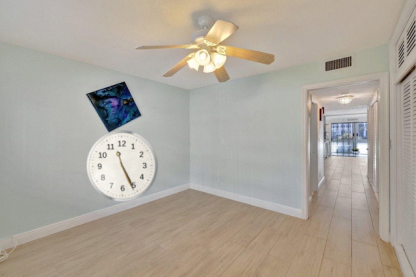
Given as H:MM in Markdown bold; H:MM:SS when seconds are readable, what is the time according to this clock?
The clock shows **11:26**
